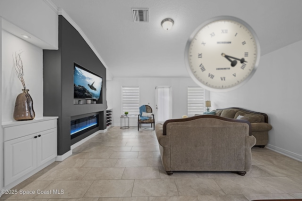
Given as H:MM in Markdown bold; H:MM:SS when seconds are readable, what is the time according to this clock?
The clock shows **4:18**
